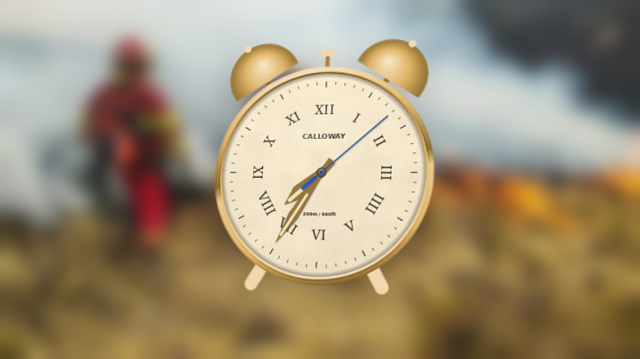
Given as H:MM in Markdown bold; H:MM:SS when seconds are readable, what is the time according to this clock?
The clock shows **7:35:08**
